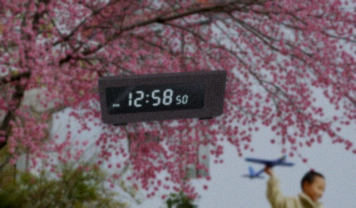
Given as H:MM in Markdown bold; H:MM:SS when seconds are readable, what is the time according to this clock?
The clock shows **12:58:50**
